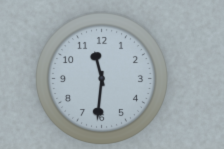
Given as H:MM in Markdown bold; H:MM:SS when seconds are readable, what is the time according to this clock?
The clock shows **11:31**
